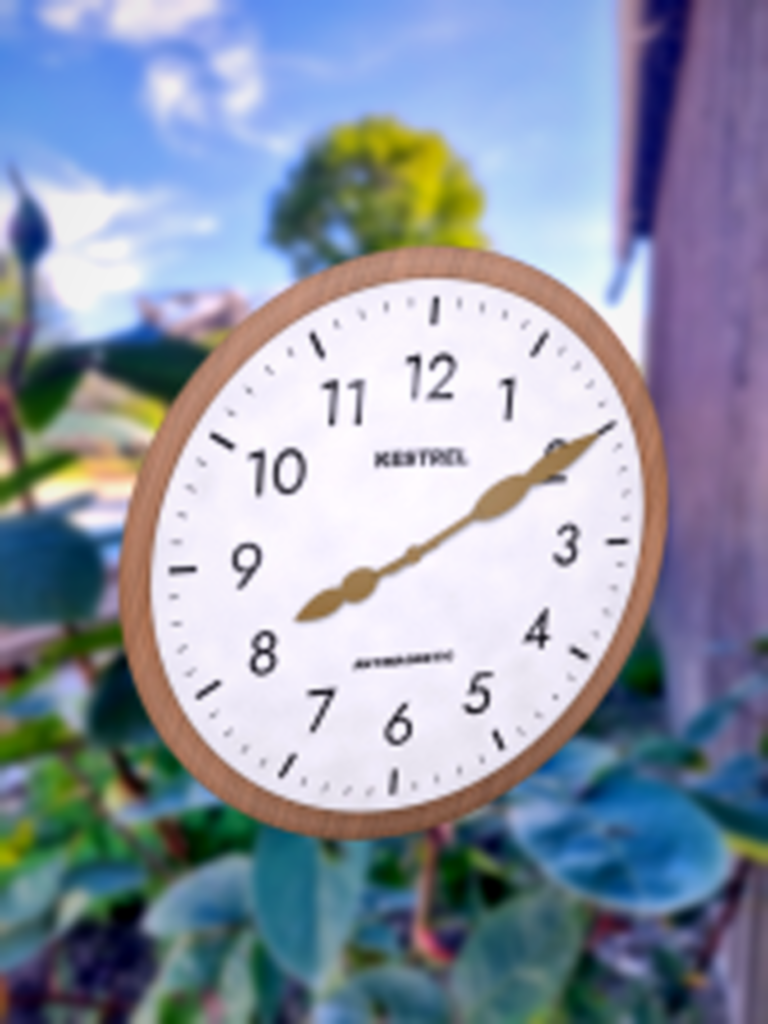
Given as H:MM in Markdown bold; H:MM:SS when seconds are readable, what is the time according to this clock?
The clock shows **8:10**
